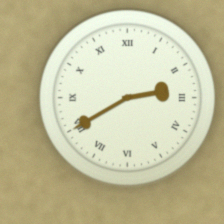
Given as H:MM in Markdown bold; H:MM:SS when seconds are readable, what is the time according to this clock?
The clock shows **2:40**
